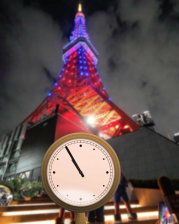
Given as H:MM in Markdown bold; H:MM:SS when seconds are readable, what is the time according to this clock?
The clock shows **10:55**
